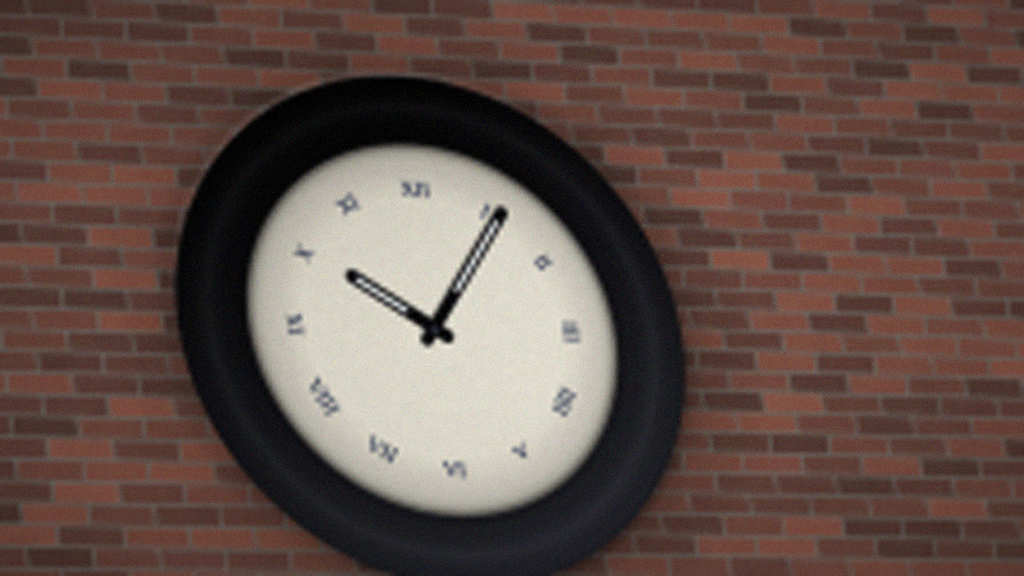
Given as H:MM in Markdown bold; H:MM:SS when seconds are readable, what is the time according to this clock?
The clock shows **10:06**
